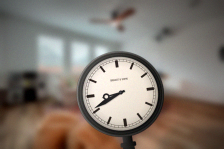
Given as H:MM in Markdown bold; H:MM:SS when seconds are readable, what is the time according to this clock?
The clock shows **8:41**
